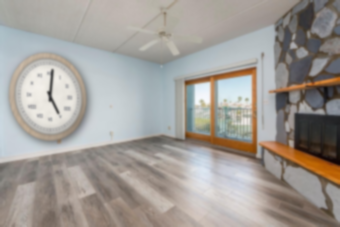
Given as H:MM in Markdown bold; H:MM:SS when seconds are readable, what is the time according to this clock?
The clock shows **5:01**
